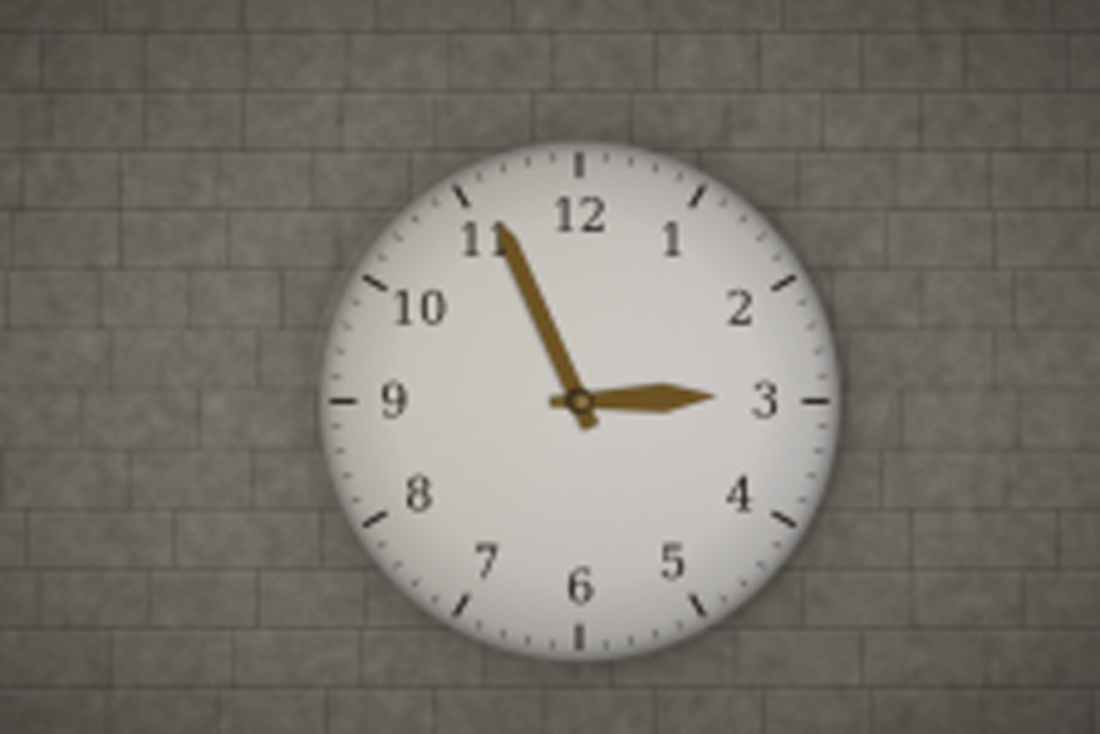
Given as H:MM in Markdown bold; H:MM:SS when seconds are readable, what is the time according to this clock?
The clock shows **2:56**
